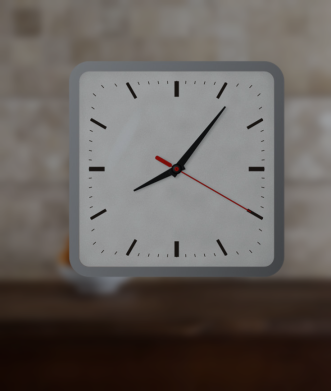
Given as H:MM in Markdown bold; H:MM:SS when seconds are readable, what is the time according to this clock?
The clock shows **8:06:20**
